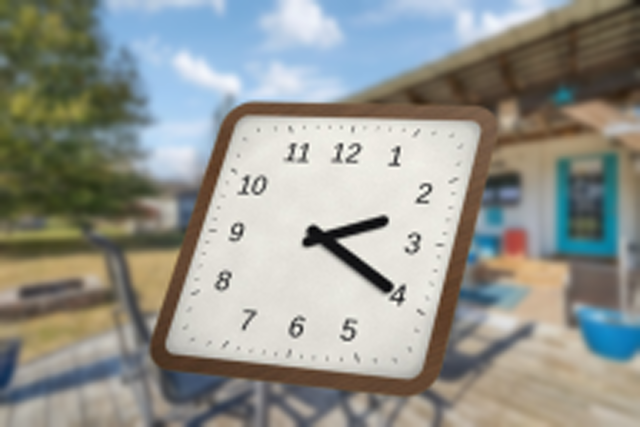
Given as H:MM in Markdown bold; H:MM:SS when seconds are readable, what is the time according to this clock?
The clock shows **2:20**
